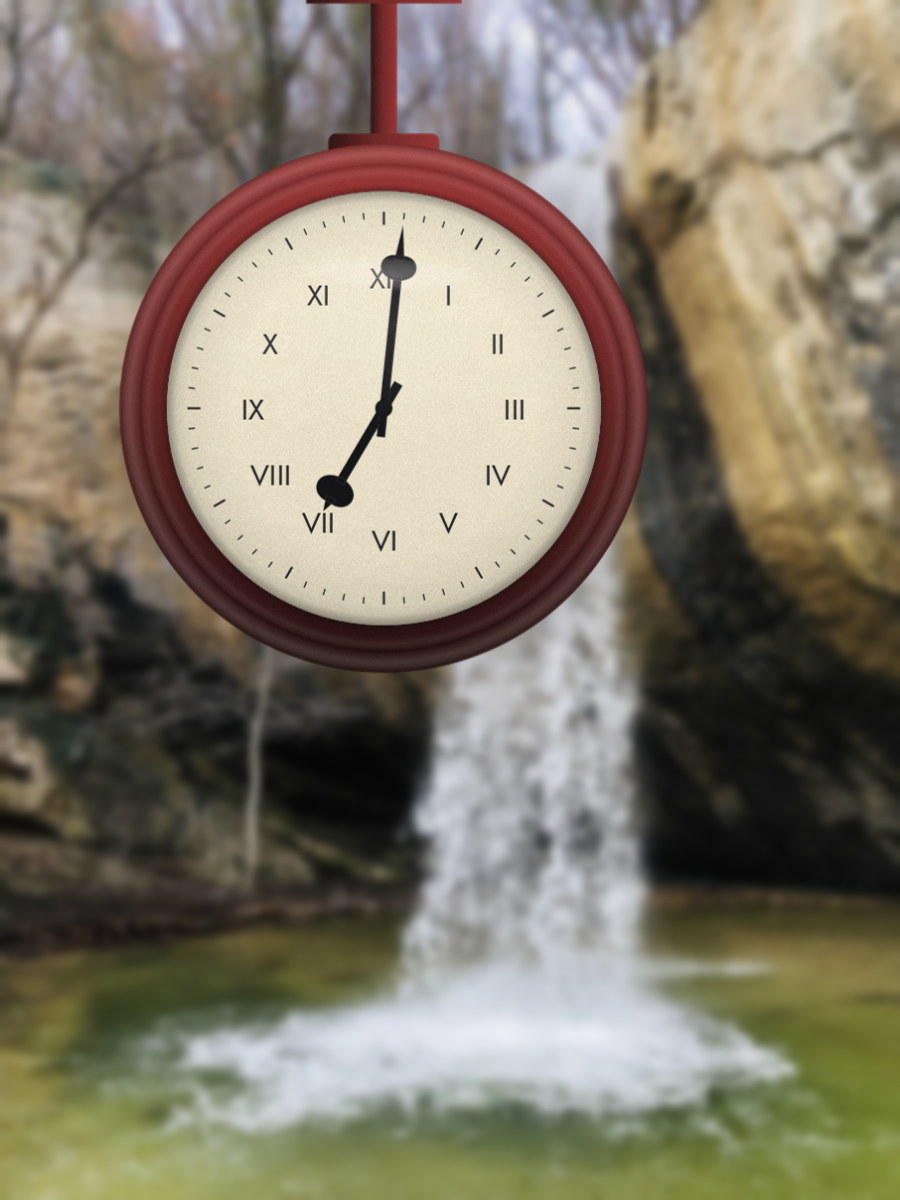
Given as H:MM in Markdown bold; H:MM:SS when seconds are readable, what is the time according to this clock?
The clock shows **7:01**
